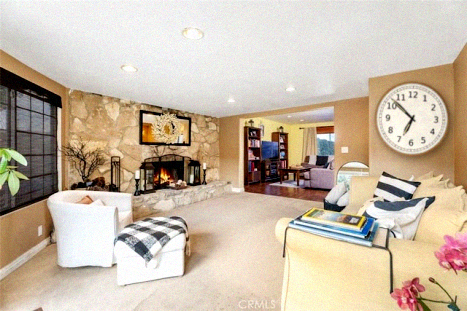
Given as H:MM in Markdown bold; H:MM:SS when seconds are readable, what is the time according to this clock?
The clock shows **6:52**
